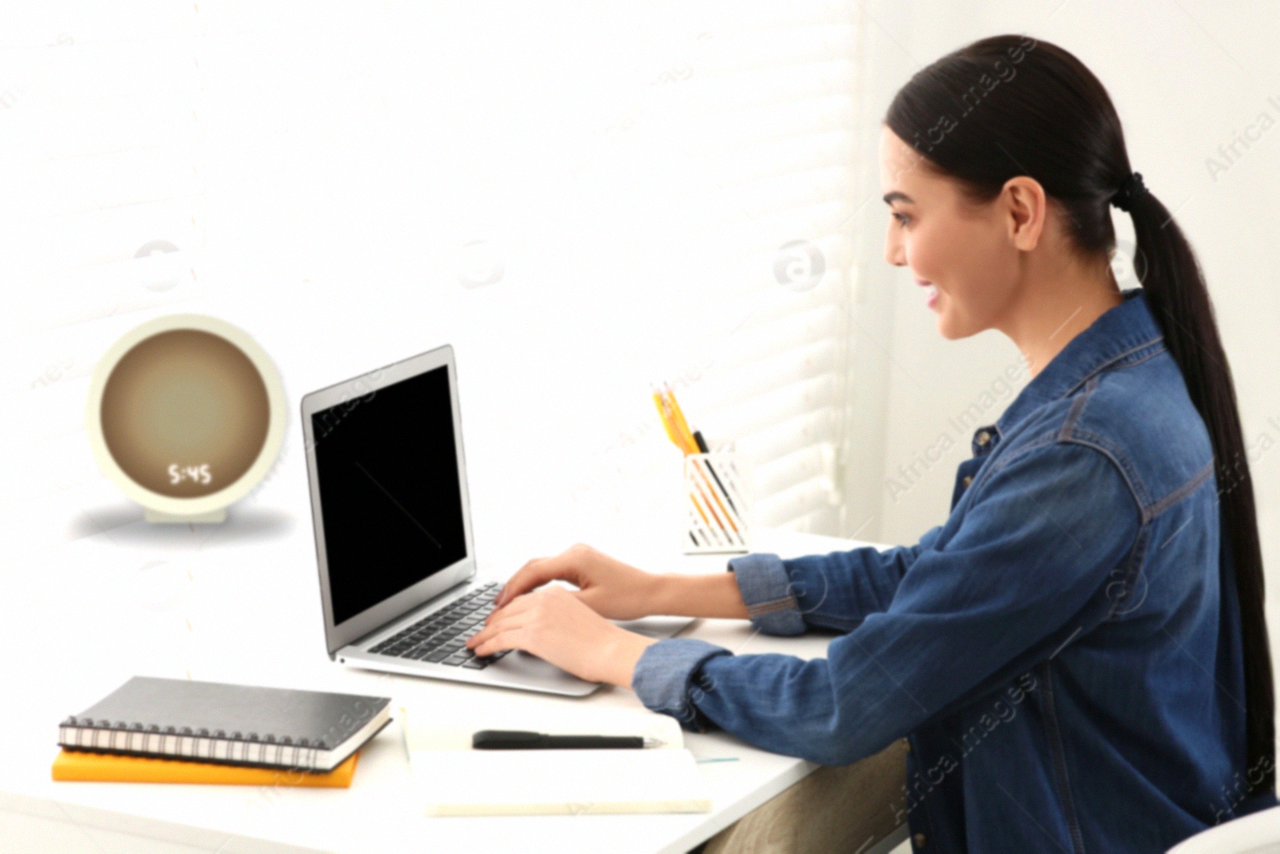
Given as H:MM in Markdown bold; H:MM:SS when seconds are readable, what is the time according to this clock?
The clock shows **5:45**
